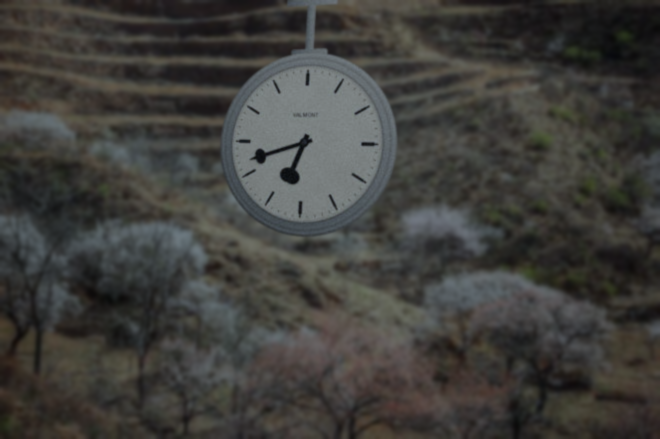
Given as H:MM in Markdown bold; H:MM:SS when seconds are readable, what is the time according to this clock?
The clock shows **6:42**
